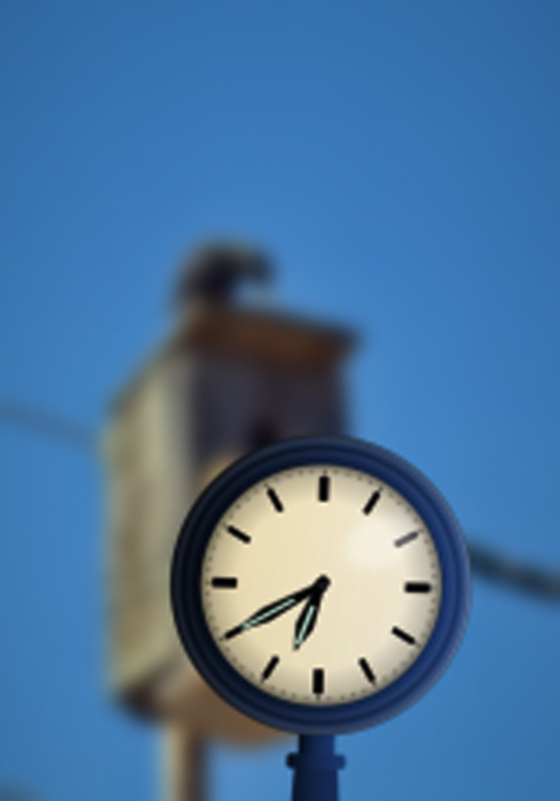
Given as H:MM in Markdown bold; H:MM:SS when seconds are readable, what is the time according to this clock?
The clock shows **6:40**
